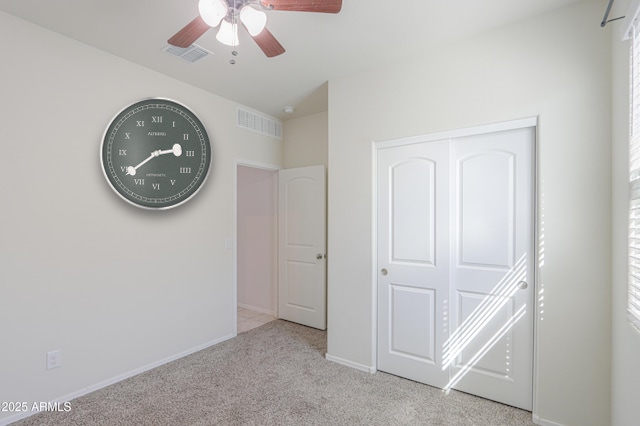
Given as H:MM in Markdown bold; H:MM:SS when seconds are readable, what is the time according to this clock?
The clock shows **2:39**
